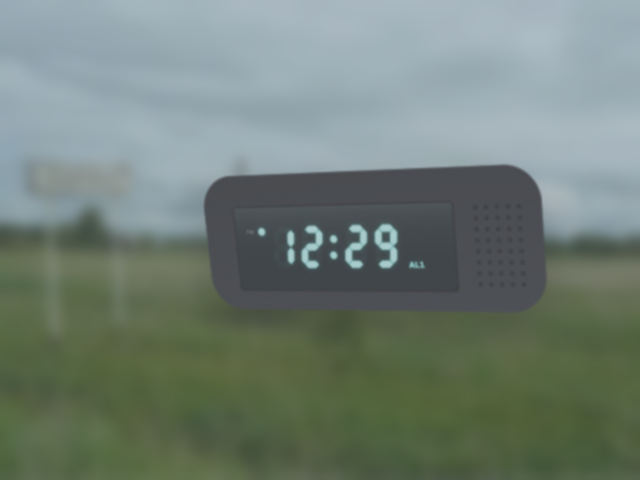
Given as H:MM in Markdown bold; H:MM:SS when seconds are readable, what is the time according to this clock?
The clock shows **12:29**
